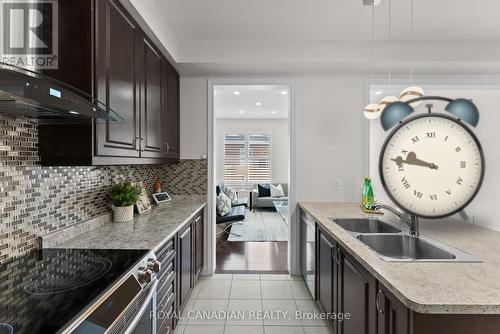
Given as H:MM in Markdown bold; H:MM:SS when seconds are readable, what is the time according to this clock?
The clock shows **9:47**
